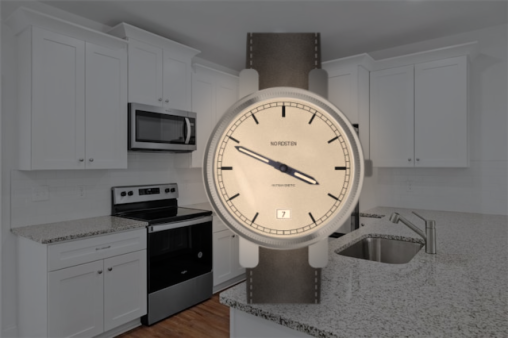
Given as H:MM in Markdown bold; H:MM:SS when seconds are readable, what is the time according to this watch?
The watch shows **3:49**
